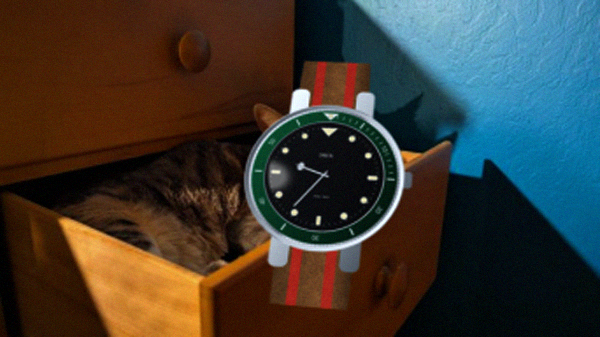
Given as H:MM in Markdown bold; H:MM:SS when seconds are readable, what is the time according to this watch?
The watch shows **9:36**
